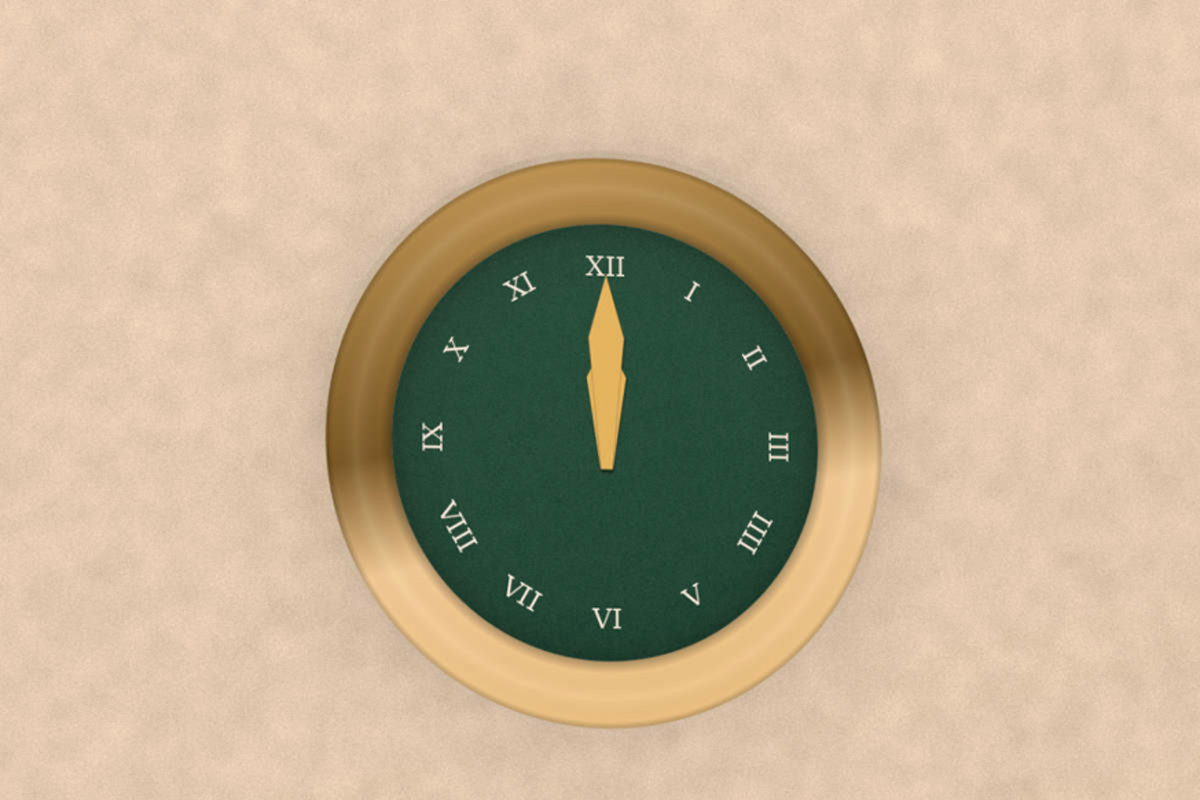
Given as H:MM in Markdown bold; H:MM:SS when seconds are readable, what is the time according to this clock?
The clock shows **12:00**
